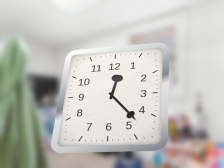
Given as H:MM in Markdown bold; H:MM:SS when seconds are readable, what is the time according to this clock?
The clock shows **12:23**
